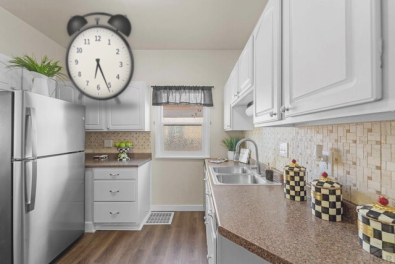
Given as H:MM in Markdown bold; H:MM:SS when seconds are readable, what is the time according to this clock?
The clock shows **6:26**
